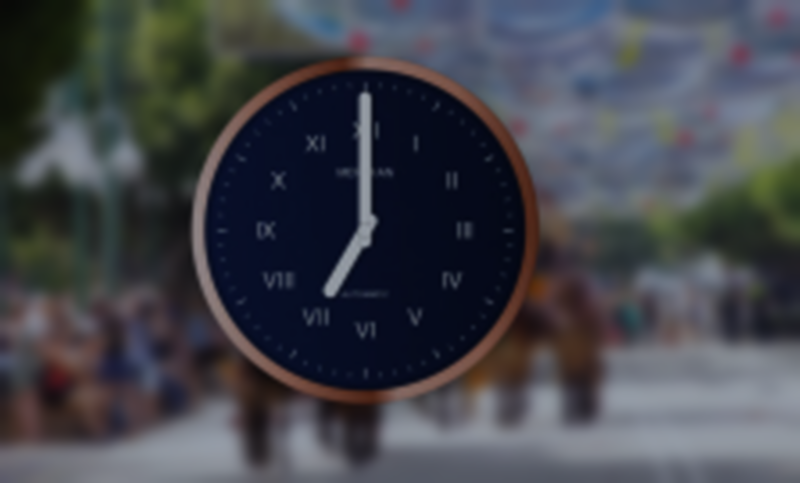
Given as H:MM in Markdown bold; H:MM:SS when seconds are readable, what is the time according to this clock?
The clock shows **7:00**
